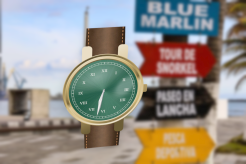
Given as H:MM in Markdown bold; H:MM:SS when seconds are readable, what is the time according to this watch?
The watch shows **6:32**
